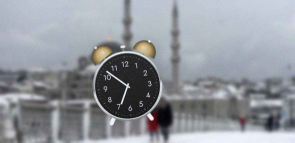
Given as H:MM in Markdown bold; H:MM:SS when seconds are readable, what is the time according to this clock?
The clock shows **6:52**
